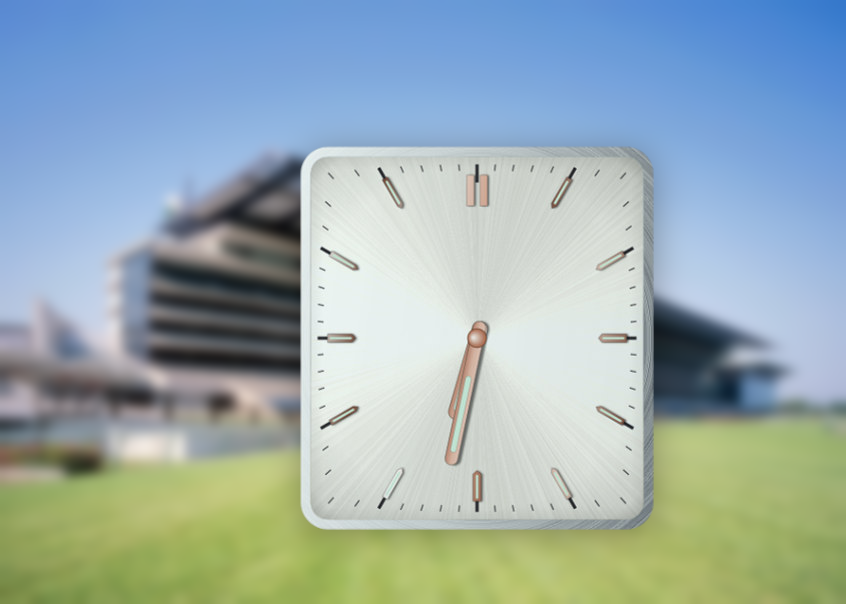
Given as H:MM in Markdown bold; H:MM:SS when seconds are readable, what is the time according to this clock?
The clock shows **6:32**
